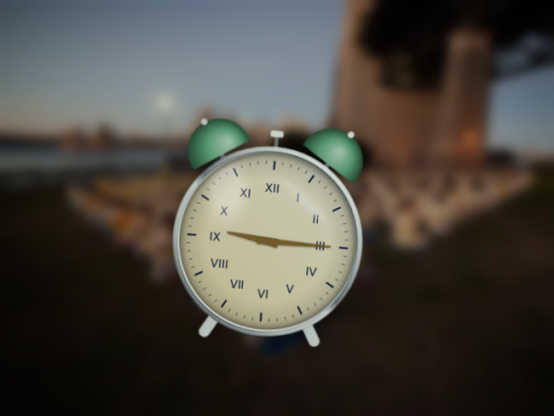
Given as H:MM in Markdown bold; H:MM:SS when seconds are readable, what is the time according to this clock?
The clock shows **9:15**
